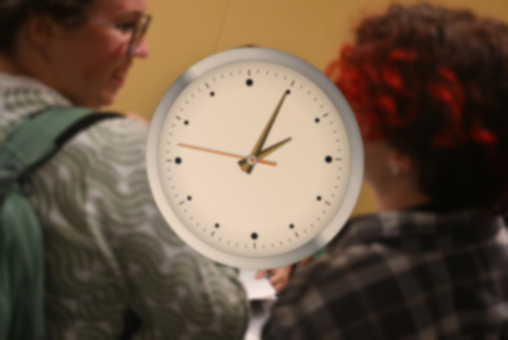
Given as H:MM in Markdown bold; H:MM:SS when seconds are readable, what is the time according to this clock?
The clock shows **2:04:47**
